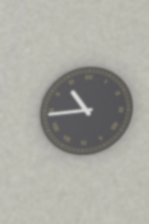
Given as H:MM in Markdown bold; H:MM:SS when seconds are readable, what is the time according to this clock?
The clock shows **10:44**
